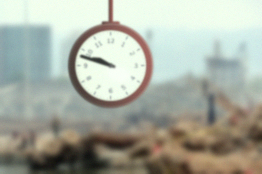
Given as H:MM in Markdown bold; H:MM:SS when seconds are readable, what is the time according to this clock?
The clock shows **9:48**
